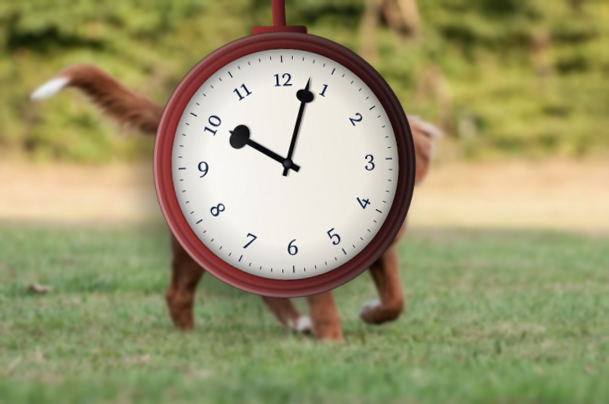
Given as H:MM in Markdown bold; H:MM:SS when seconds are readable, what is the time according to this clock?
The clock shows **10:03**
